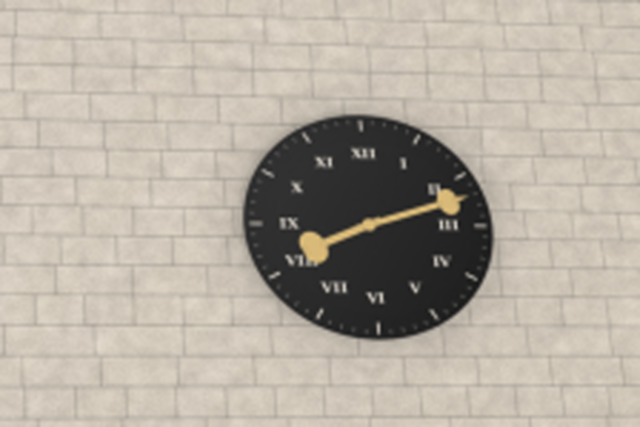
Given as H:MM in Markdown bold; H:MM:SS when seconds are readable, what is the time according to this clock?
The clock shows **8:12**
